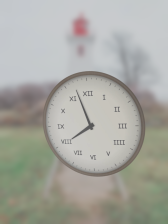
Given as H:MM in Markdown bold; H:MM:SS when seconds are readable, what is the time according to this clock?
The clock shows **7:57**
